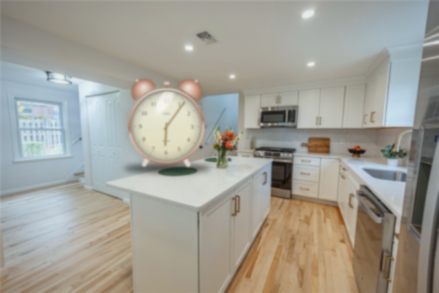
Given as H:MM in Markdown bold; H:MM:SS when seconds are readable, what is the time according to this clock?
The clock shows **6:06**
